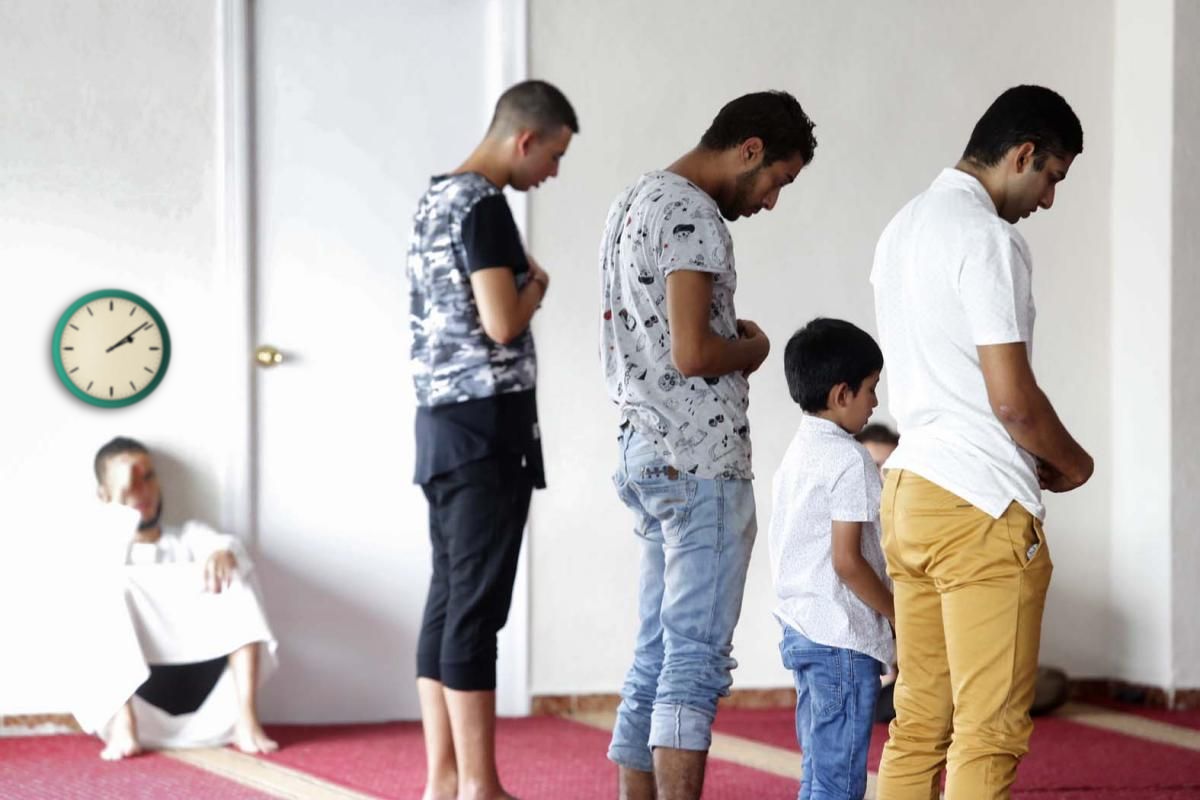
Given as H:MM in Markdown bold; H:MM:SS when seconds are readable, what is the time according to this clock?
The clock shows **2:09**
